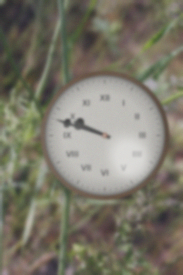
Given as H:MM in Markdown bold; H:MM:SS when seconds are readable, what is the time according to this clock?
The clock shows **9:48**
